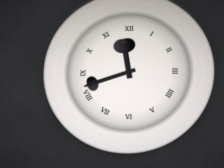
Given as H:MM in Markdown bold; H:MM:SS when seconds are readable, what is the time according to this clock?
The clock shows **11:42**
